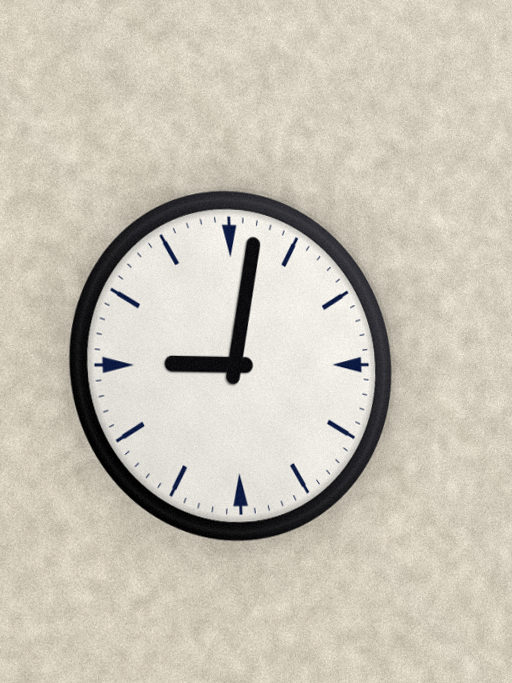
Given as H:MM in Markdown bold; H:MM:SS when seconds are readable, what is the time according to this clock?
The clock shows **9:02**
